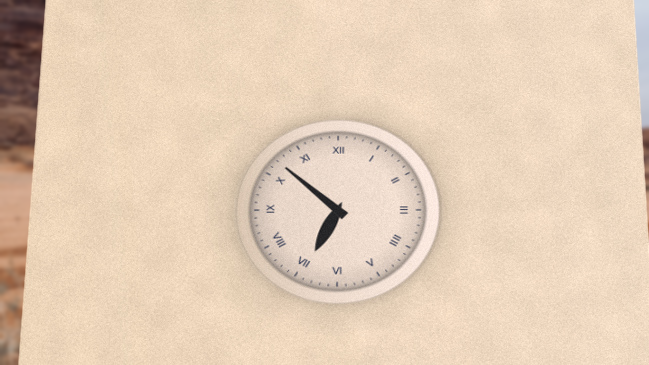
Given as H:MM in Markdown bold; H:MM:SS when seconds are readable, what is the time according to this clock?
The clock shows **6:52**
